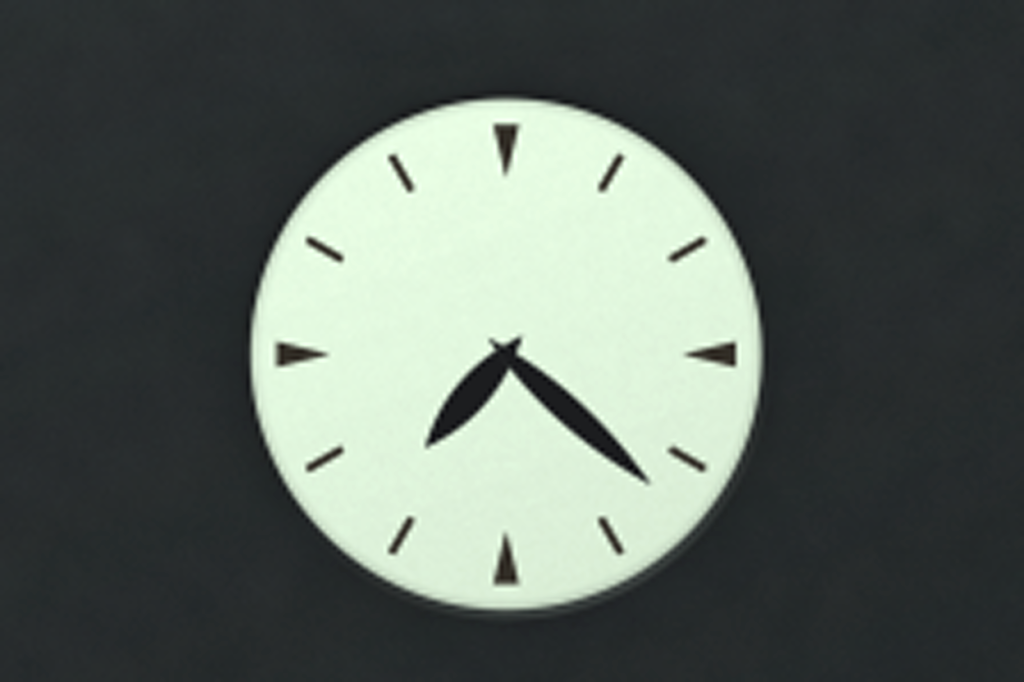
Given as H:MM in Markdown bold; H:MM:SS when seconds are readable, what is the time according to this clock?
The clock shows **7:22**
